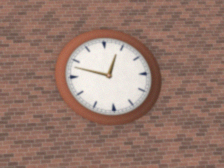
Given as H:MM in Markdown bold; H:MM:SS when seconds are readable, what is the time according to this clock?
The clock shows **12:48**
